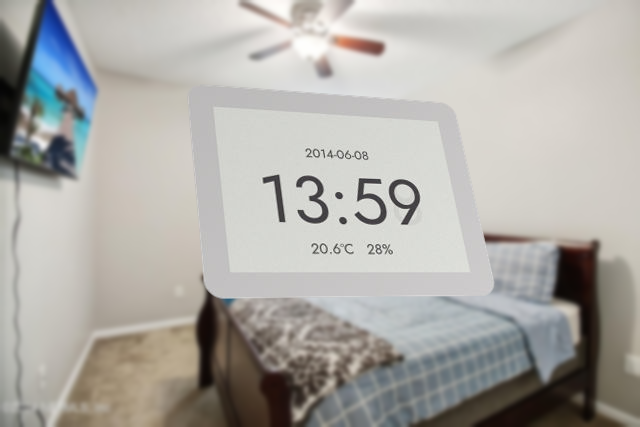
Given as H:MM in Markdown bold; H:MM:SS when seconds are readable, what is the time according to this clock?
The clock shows **13:59**
